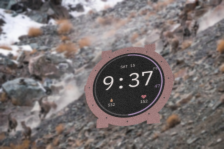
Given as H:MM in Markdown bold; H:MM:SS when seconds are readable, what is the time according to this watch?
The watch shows **9:37**
